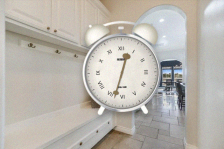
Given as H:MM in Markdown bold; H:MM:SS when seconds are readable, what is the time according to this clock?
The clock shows **12:33**
